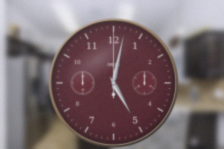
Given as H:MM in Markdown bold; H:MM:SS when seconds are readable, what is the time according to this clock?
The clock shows **5:02**
